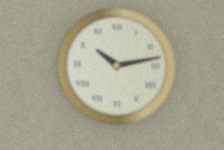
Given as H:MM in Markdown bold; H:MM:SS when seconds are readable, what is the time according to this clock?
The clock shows **10:13**
